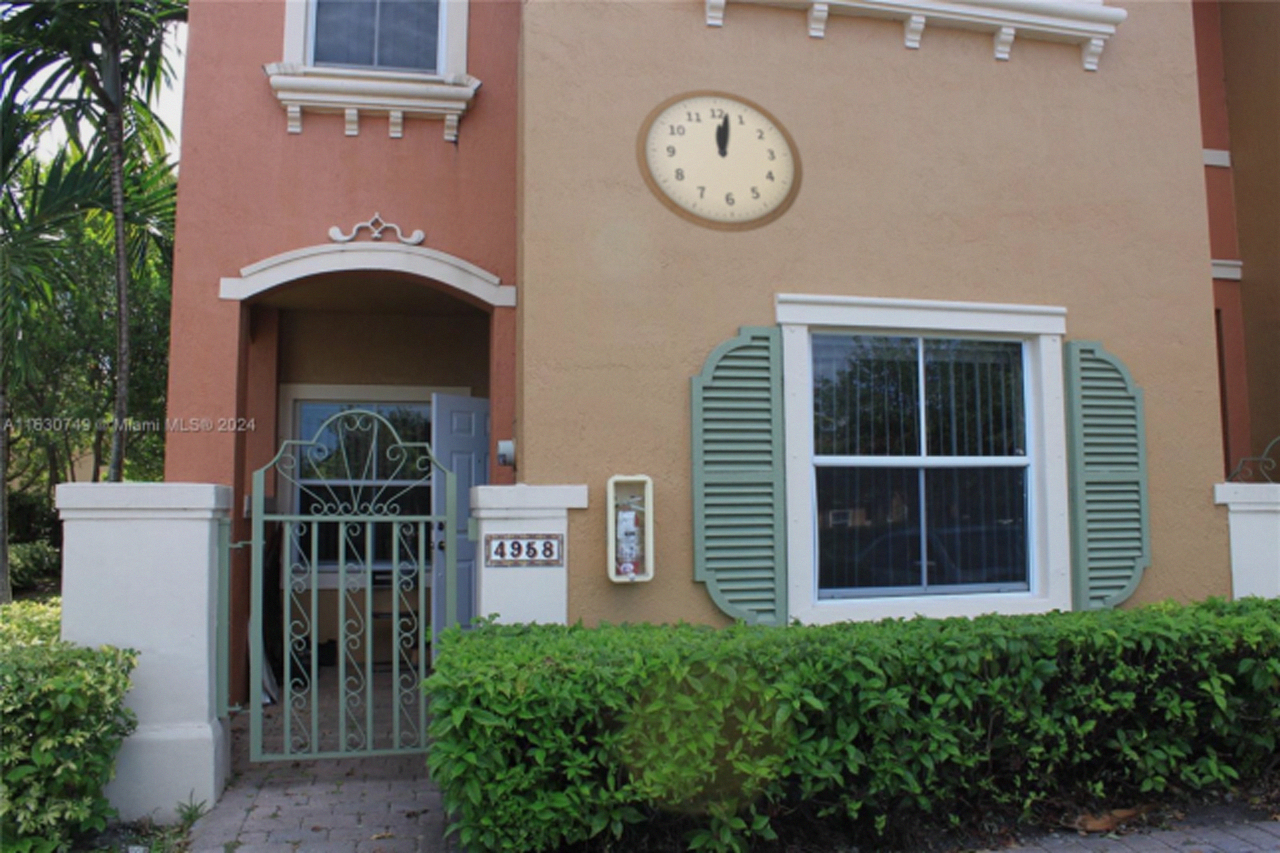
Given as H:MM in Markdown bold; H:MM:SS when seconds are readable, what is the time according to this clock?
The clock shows **12:02**
